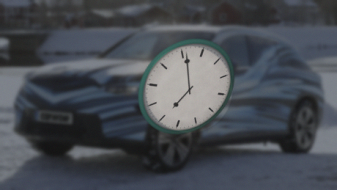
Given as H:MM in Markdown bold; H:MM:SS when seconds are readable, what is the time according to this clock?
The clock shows **6:56**
